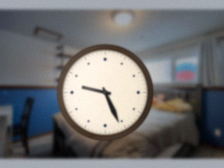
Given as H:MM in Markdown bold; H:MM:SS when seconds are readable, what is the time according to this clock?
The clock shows **9:26**
